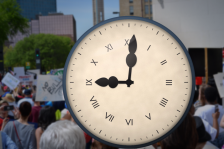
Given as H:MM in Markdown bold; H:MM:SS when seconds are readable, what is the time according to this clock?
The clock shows **9:01**
